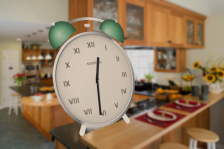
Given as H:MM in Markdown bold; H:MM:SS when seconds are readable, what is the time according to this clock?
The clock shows **12:31**
